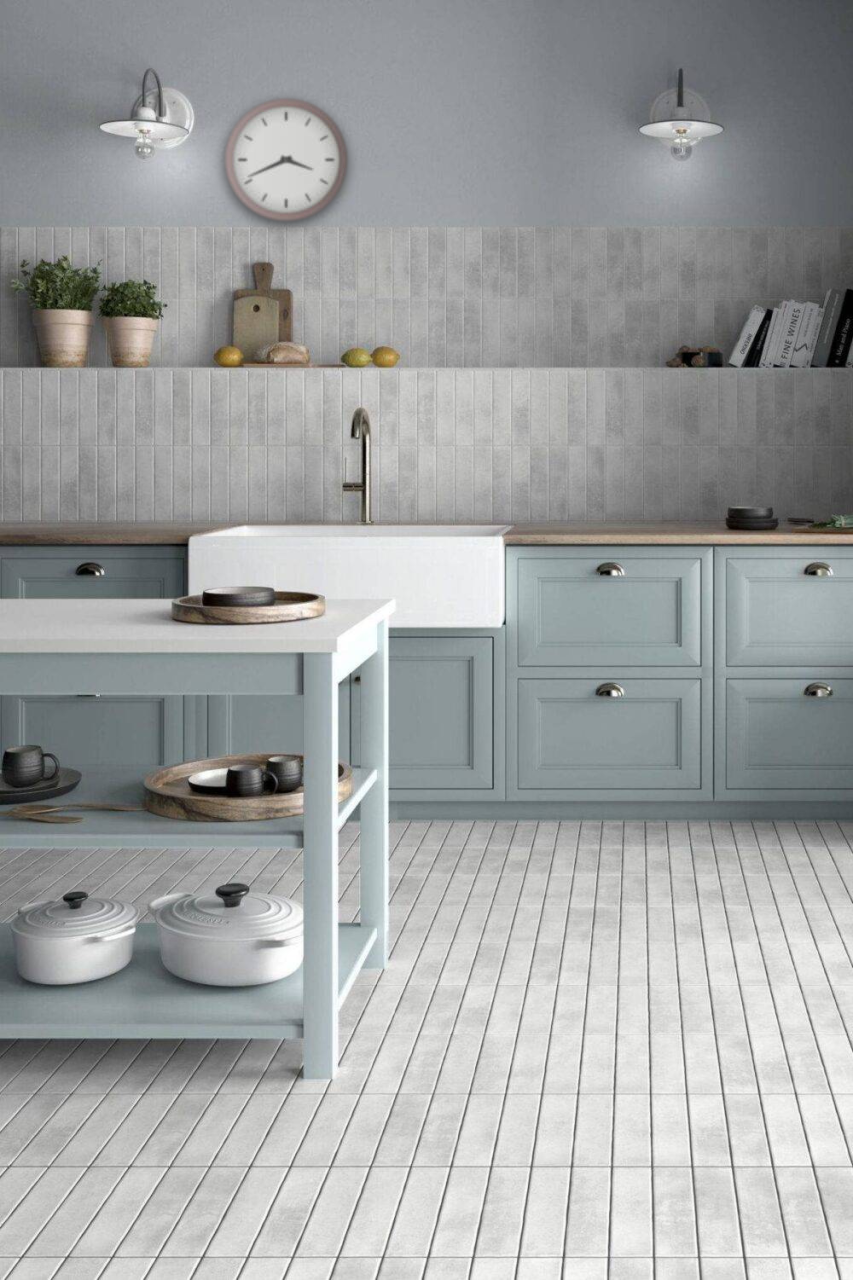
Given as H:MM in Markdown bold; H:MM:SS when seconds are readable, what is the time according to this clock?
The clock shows **3:41**
